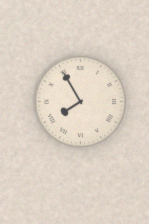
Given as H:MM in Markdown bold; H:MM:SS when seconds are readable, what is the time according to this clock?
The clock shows **7:55**
